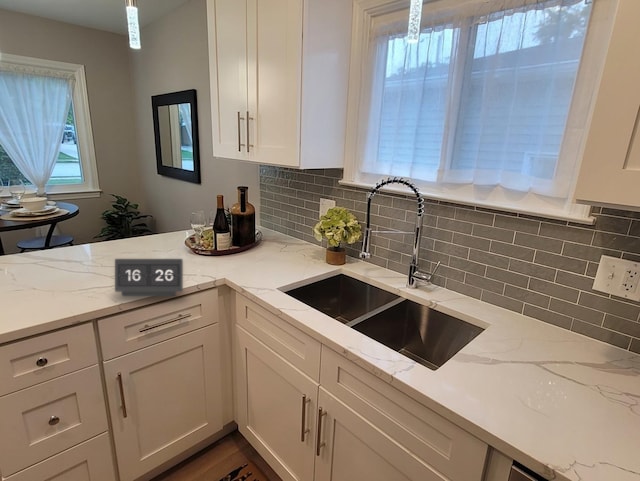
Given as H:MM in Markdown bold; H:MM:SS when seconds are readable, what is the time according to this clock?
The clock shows **16:26**
